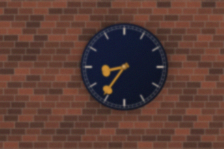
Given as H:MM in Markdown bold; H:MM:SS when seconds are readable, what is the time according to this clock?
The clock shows **8:36**
